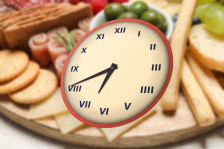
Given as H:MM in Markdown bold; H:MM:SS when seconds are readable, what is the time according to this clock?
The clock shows **6:41**
